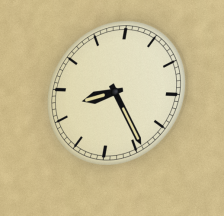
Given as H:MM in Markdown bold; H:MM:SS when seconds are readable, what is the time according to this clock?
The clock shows **8:24**
